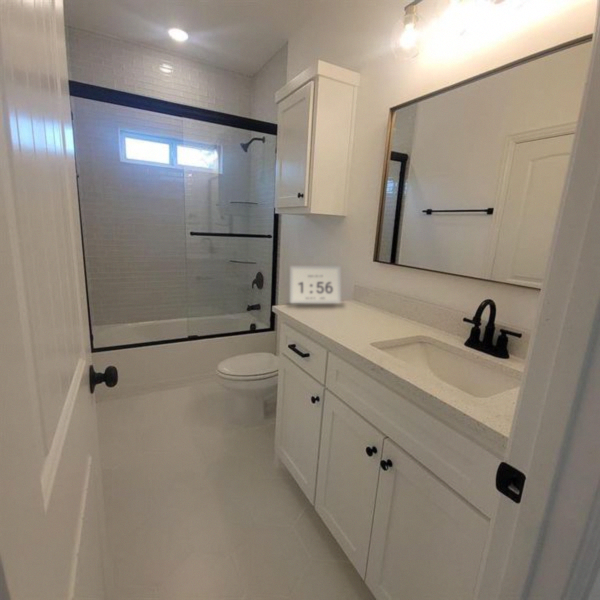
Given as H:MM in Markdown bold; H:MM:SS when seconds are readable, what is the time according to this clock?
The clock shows **1:56**
